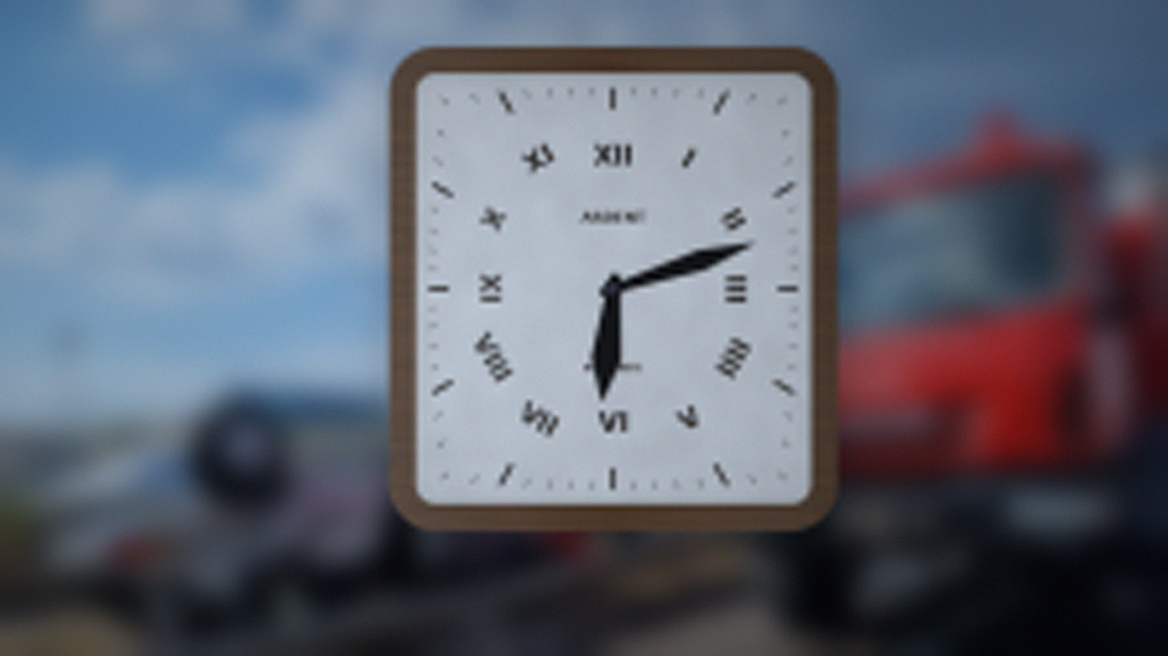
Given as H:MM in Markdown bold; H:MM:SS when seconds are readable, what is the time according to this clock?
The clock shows **6:12**
